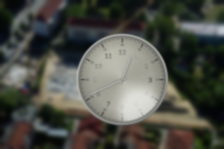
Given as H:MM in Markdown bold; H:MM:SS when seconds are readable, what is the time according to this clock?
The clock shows **12:41**
